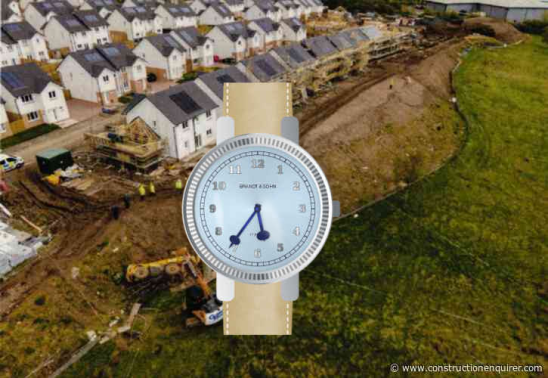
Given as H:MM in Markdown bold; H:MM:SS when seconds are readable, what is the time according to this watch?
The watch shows **5:36**
